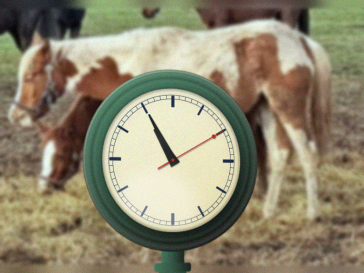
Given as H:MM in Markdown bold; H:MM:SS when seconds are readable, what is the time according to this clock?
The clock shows **10:55:10**
